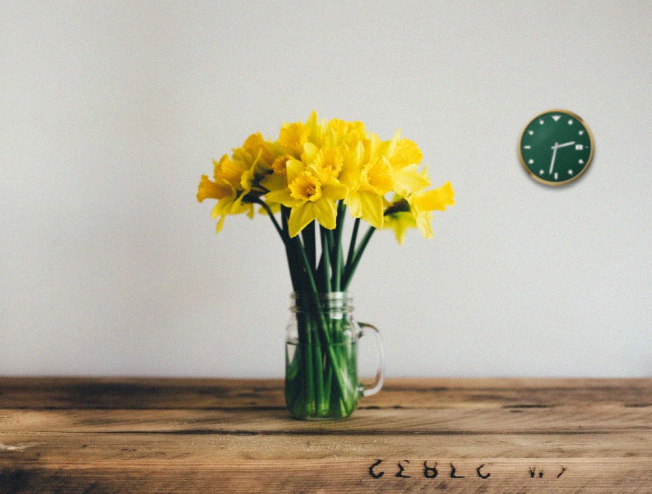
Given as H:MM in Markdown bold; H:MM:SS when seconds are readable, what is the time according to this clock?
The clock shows **2:32**
